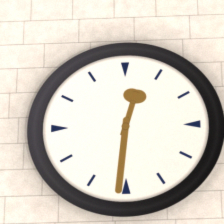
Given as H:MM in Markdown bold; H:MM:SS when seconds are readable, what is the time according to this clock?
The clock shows **12:31**
